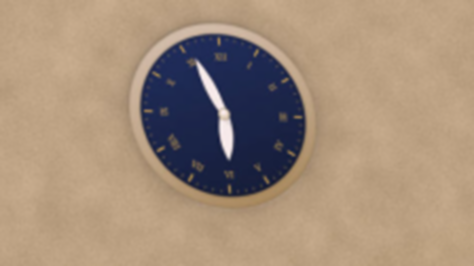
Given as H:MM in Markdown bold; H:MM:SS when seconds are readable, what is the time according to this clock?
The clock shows **5:56**
